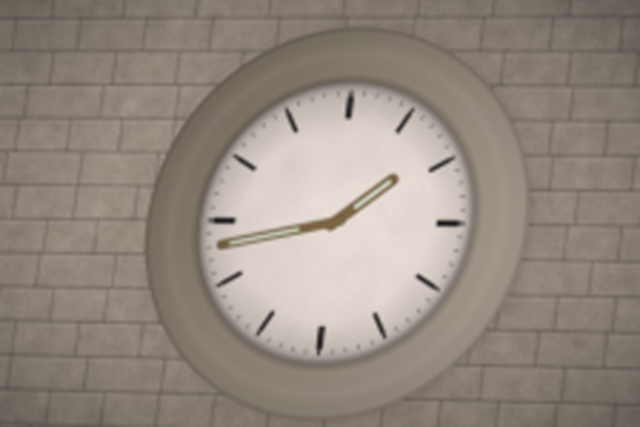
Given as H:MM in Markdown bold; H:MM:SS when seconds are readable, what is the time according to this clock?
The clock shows **1:43**
